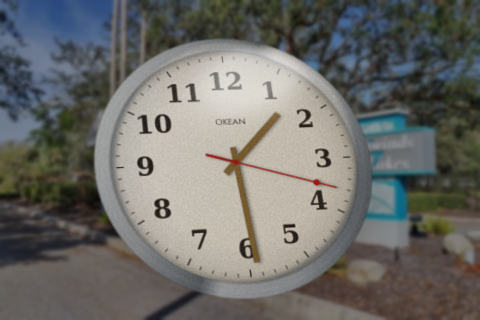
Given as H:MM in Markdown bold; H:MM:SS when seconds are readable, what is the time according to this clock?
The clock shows **1:29:18**
